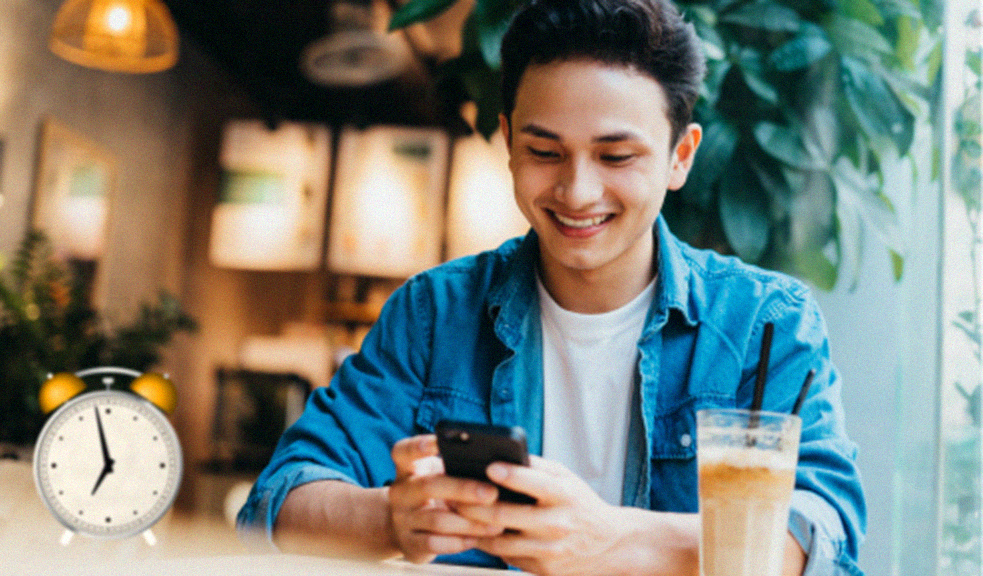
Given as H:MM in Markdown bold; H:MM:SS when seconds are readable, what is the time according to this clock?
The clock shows **6:58**
